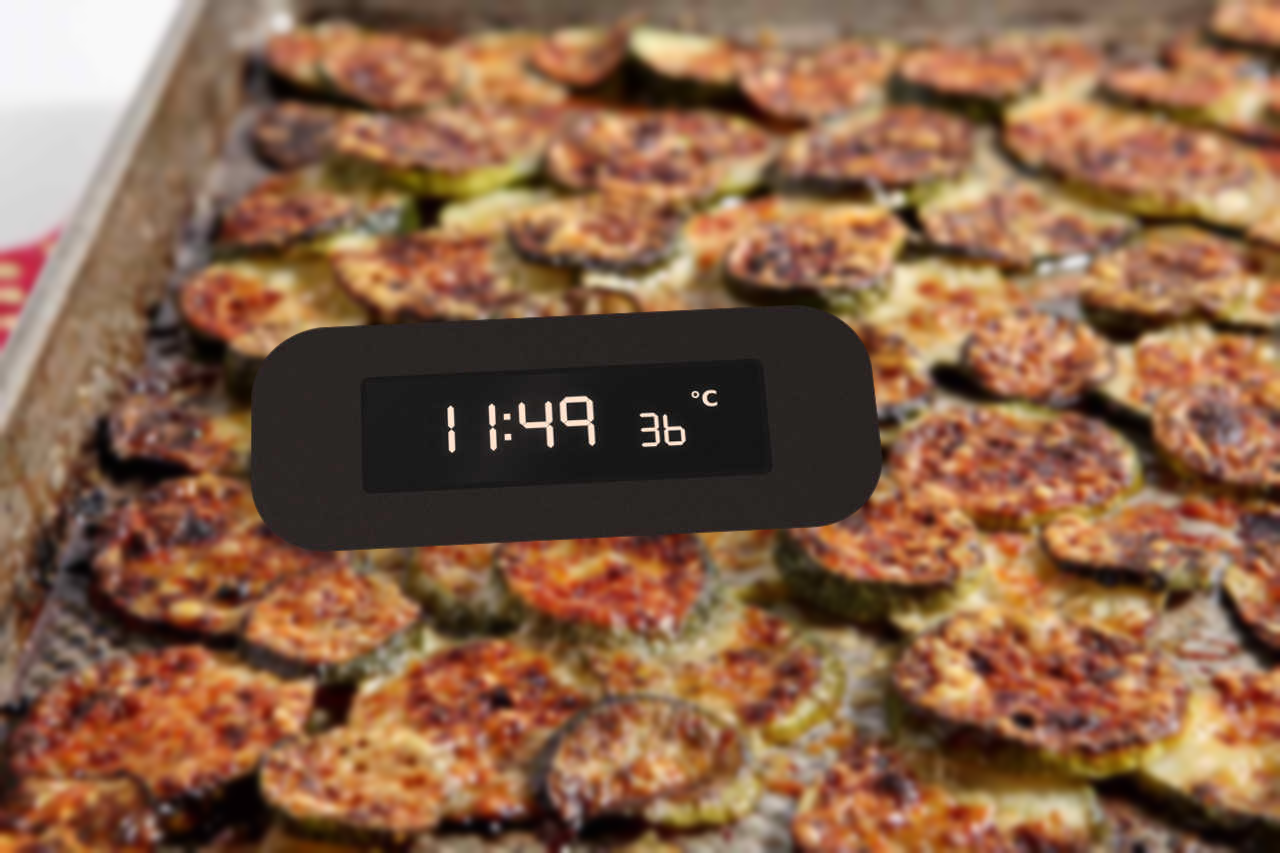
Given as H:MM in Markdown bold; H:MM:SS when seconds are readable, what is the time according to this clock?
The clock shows **11:49**
